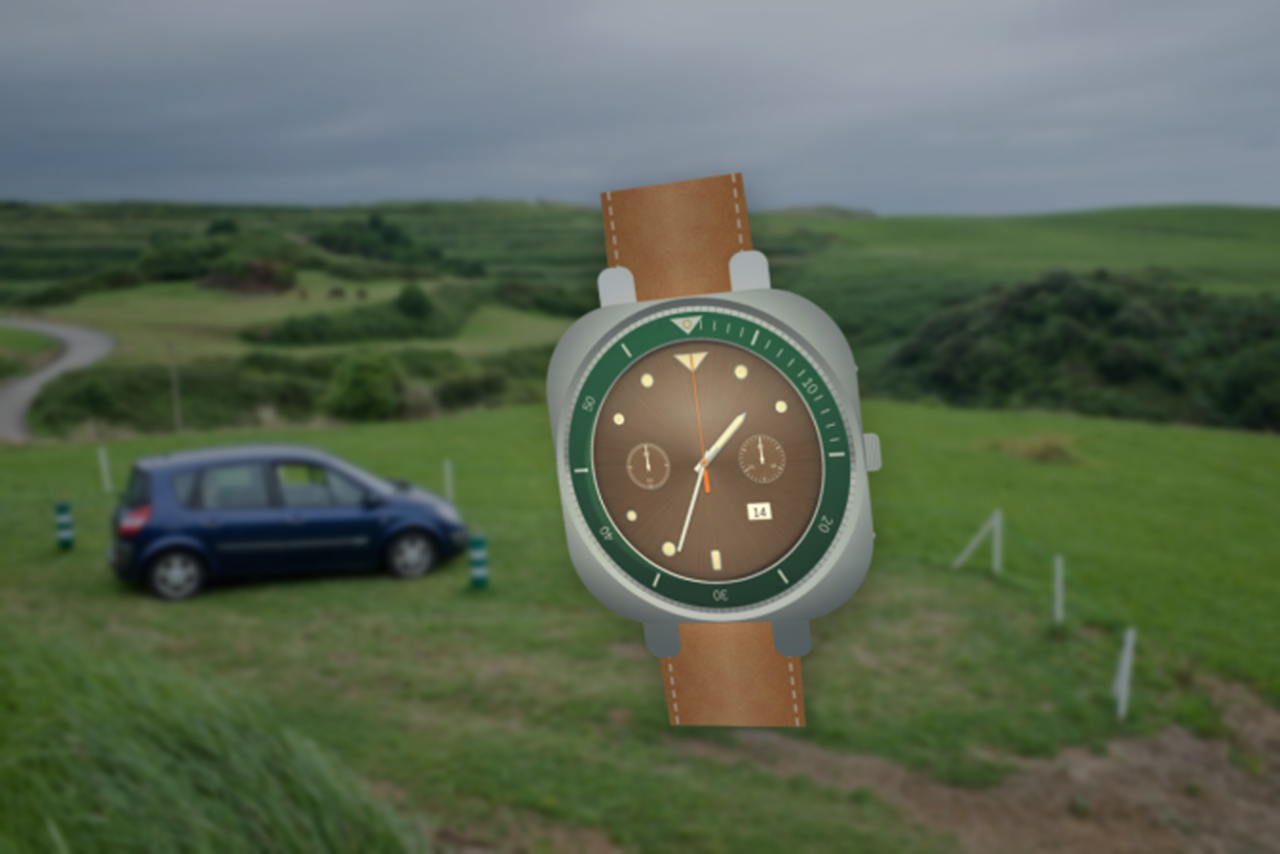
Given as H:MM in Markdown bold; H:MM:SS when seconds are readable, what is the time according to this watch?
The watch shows **1:34**
